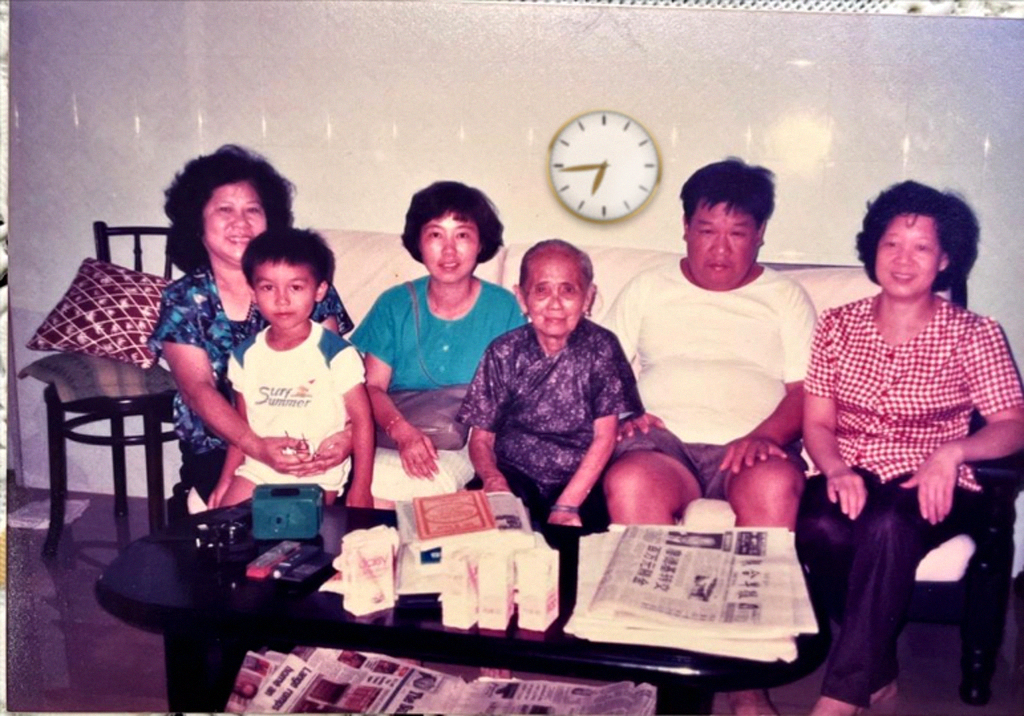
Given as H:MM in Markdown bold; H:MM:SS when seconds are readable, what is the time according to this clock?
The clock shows **6:44**
